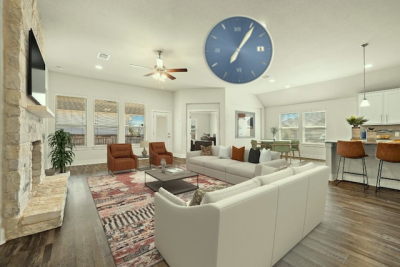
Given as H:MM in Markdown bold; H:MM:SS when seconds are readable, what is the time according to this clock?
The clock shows **7:06**
